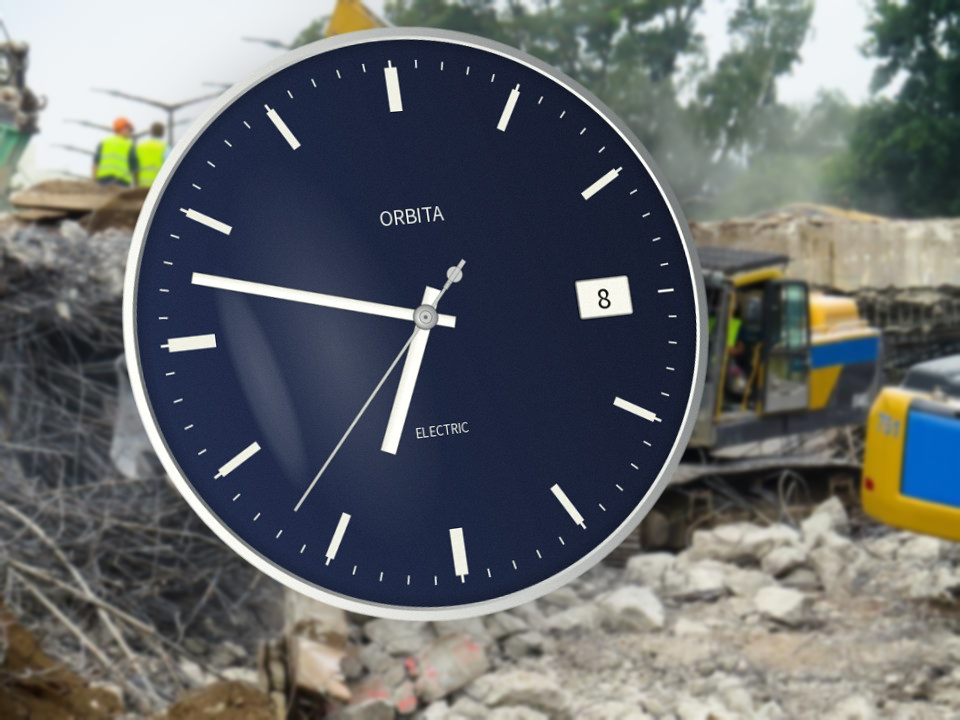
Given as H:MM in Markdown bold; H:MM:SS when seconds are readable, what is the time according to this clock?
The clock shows **6:47:37**
